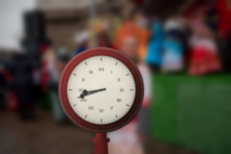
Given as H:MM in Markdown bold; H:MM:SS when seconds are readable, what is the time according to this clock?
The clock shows **8:42**
